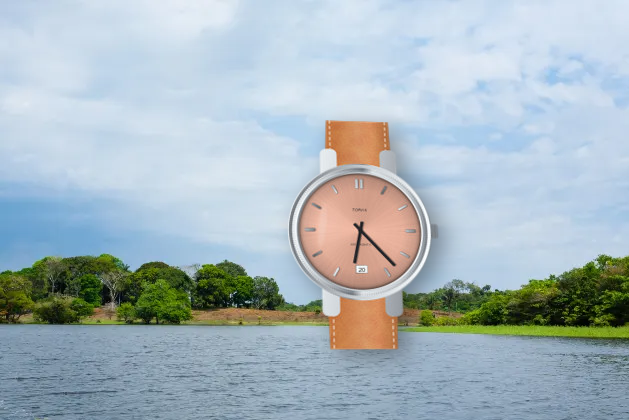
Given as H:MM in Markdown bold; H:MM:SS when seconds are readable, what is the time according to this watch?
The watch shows **6:23**
